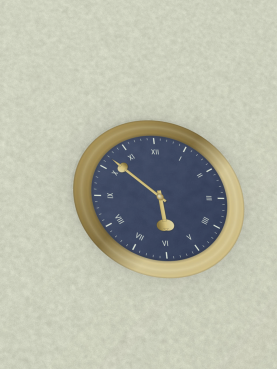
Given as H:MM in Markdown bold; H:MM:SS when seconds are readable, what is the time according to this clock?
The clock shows **5:52**
